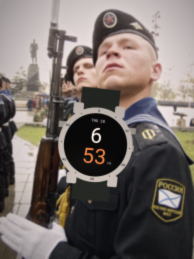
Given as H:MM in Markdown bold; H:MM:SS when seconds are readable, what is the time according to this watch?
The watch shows **6:53**
